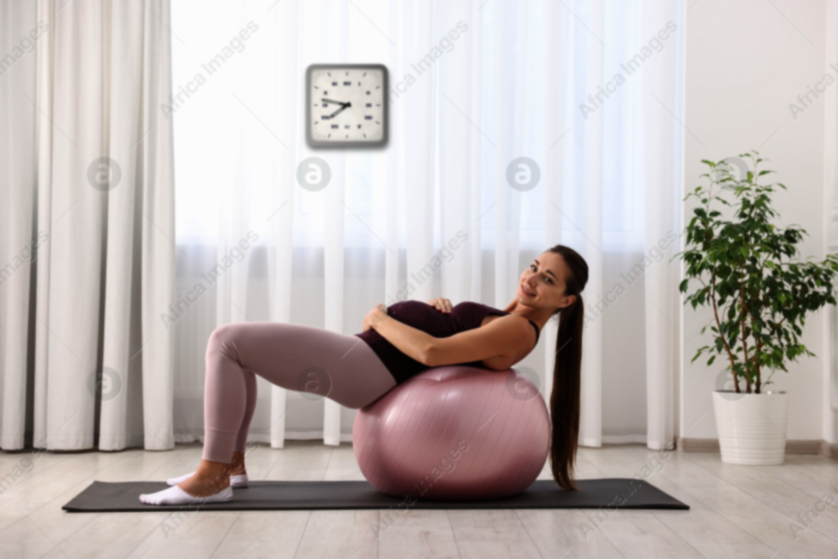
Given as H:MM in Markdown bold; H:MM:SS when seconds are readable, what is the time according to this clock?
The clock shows **7:47**
